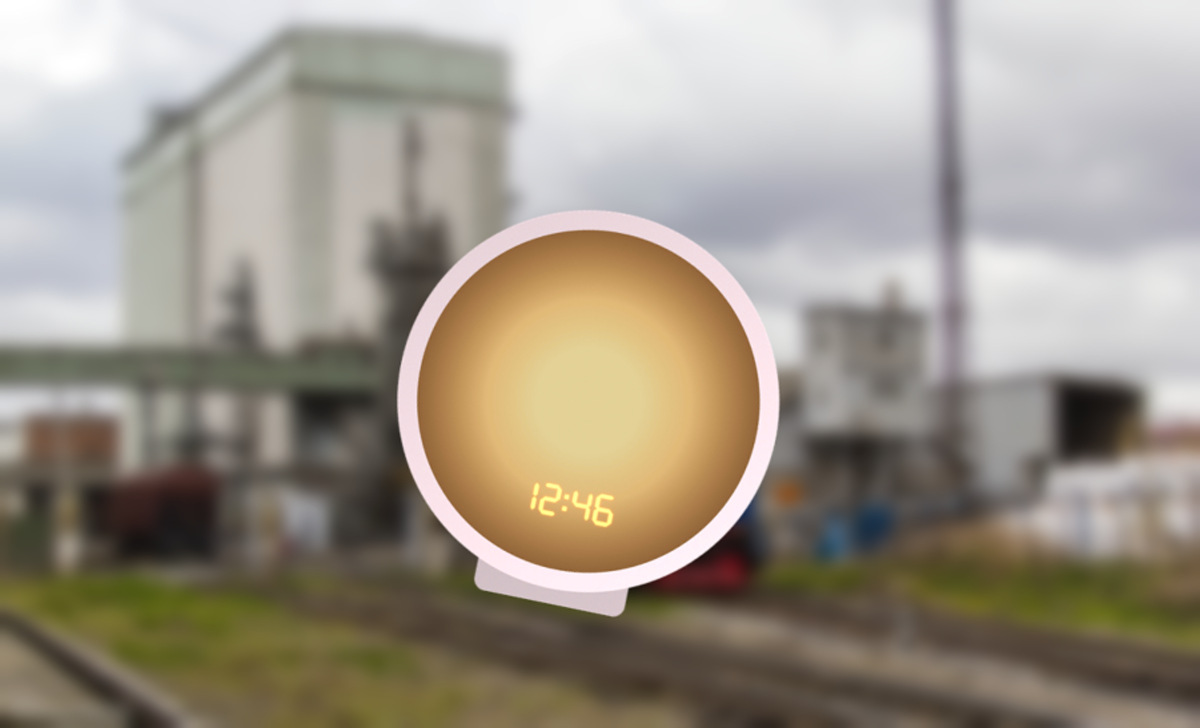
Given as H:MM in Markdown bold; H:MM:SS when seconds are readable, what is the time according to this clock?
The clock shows **12:46**
